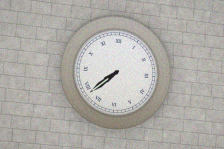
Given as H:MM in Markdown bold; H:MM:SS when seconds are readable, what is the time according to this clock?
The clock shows **7:38**
